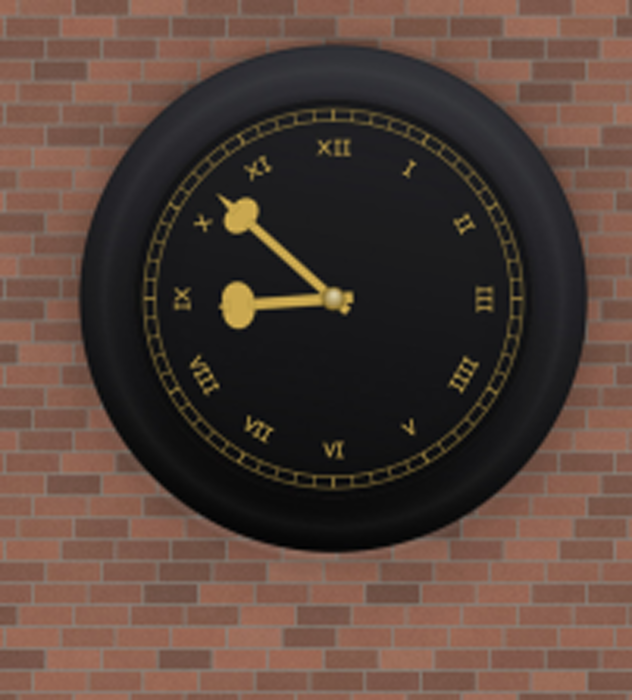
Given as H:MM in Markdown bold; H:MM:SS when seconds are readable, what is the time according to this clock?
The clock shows **8:52**
